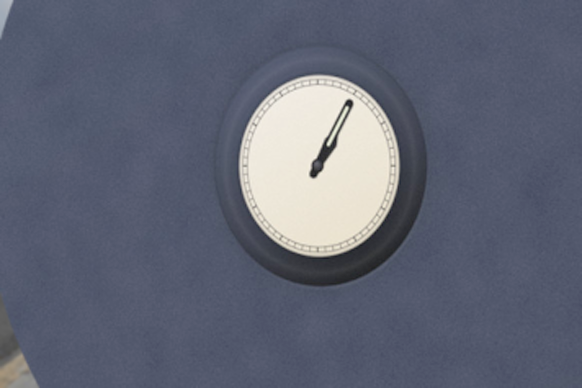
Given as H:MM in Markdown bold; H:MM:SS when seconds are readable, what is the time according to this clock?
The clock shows **1:05**
